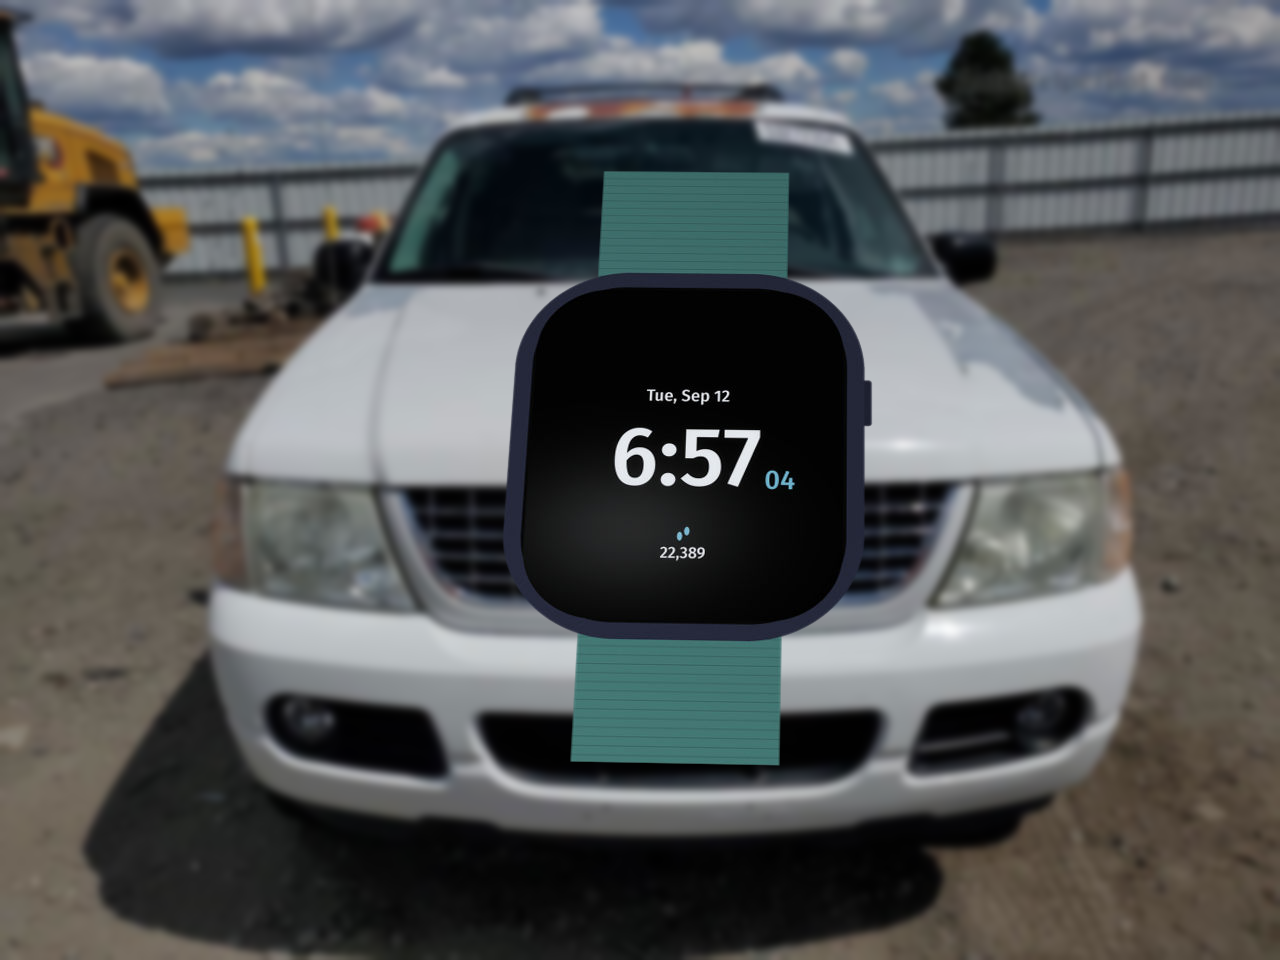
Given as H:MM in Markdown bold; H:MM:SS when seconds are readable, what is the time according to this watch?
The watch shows **6:57:04**
